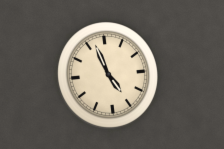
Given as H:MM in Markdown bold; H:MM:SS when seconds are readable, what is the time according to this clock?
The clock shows **4:57**
